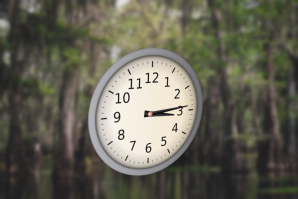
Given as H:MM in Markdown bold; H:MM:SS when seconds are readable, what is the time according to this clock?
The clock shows **3:14**
